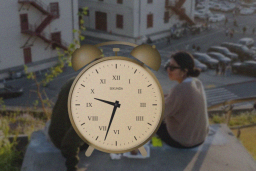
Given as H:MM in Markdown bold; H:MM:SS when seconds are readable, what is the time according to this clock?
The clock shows **9:33**
